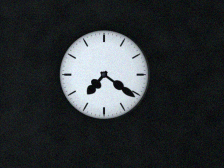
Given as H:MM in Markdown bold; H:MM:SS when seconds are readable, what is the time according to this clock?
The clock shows **7:21**
